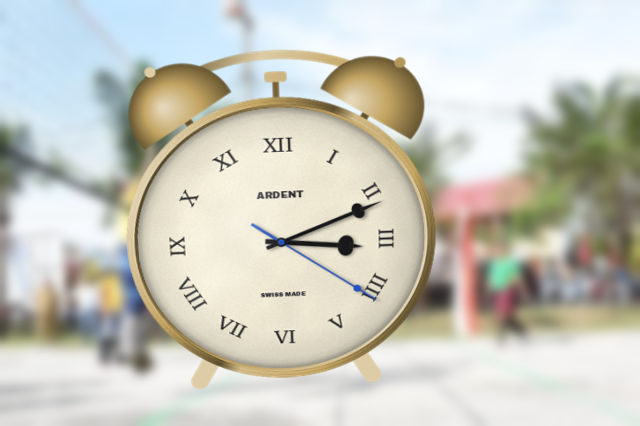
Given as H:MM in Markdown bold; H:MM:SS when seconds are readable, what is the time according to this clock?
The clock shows **3:11:21**
